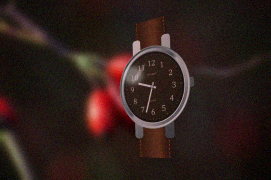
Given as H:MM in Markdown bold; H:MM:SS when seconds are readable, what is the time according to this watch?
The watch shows **9:33**
